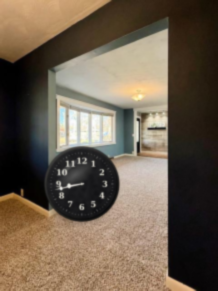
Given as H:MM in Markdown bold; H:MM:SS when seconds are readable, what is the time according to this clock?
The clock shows **8:43**
